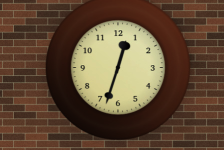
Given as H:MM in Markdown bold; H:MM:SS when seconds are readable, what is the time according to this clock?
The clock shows **12:33**
